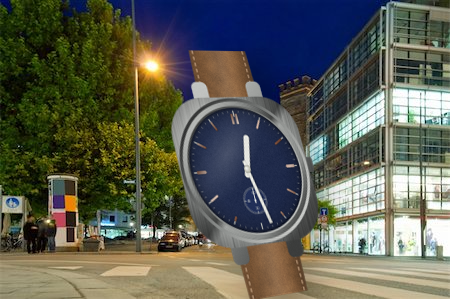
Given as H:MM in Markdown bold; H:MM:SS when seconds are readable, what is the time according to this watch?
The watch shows **12:28**
